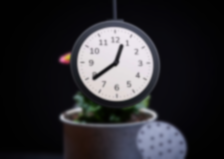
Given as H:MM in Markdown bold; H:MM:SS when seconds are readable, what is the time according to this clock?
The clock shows **12:39**
